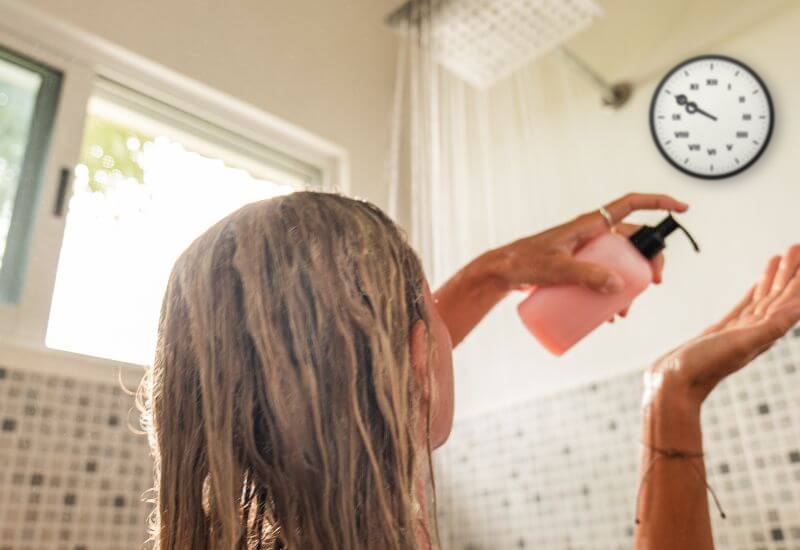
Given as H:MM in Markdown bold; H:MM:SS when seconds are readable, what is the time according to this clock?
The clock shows **9:50**
